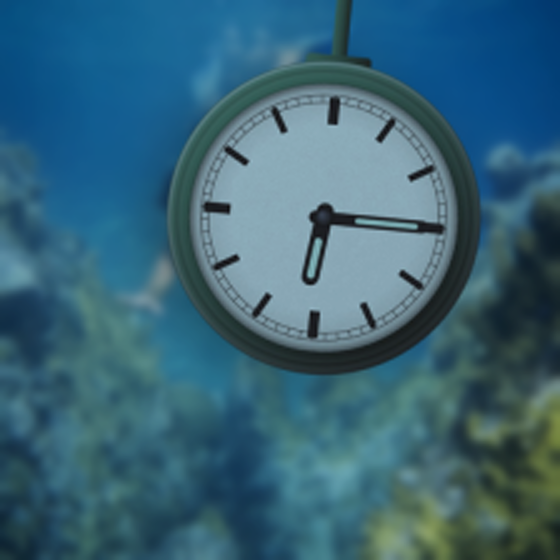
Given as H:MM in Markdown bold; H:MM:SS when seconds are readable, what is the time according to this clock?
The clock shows **6:15**
